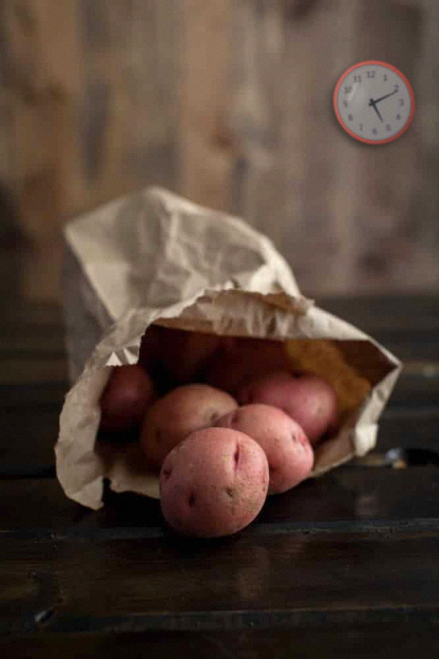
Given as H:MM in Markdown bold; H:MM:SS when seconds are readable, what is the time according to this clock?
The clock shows **5:11**
